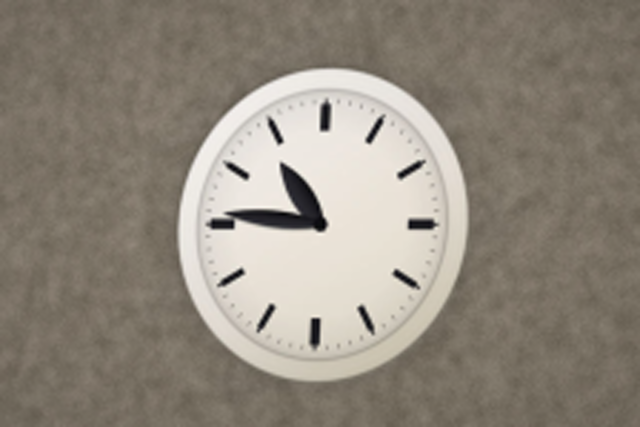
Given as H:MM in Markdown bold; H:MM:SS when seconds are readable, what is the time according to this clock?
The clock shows **10:46**
